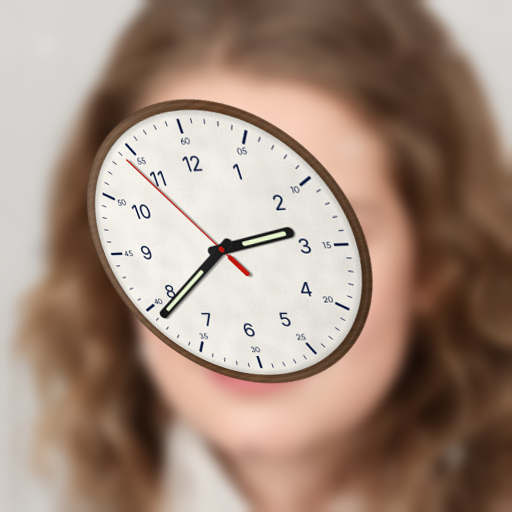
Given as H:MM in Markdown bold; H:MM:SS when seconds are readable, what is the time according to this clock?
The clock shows **2:38:54**
